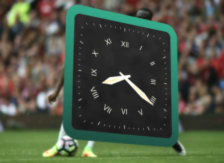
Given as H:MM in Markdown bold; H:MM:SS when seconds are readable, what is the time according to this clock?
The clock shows **8:21**
